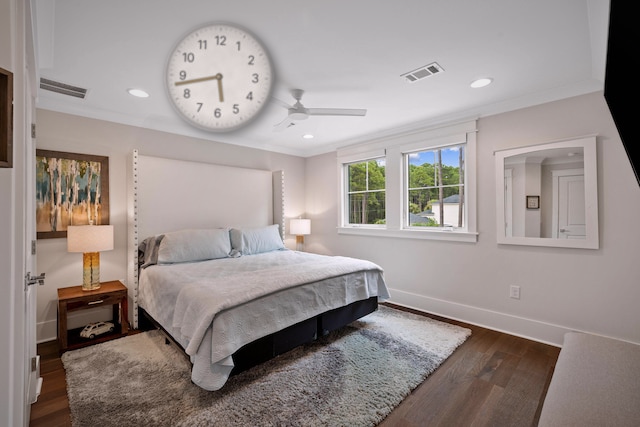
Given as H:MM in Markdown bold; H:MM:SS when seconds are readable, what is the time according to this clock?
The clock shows **5:43**
